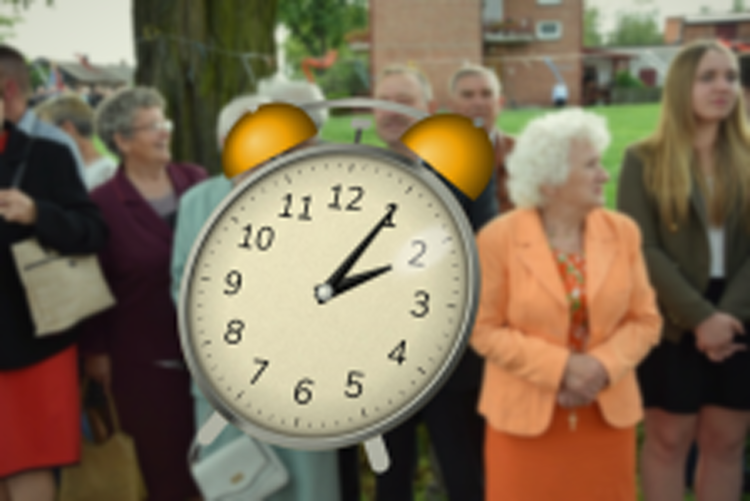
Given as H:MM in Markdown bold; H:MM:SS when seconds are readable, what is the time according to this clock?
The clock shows **2:05**
